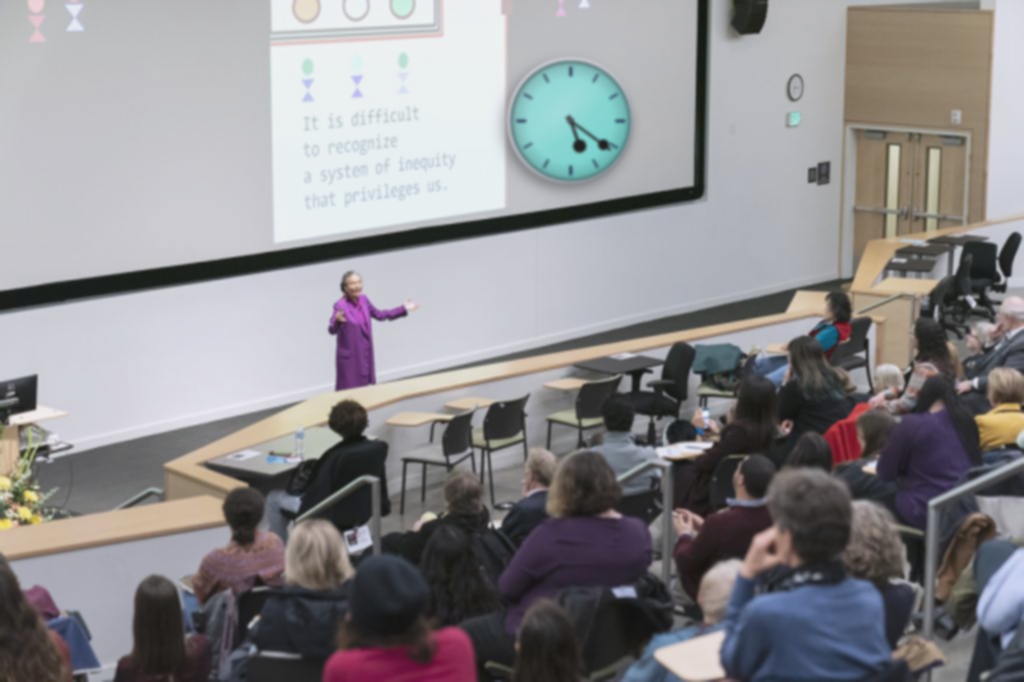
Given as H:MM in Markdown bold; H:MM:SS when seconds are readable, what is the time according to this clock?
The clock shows **5:21**
